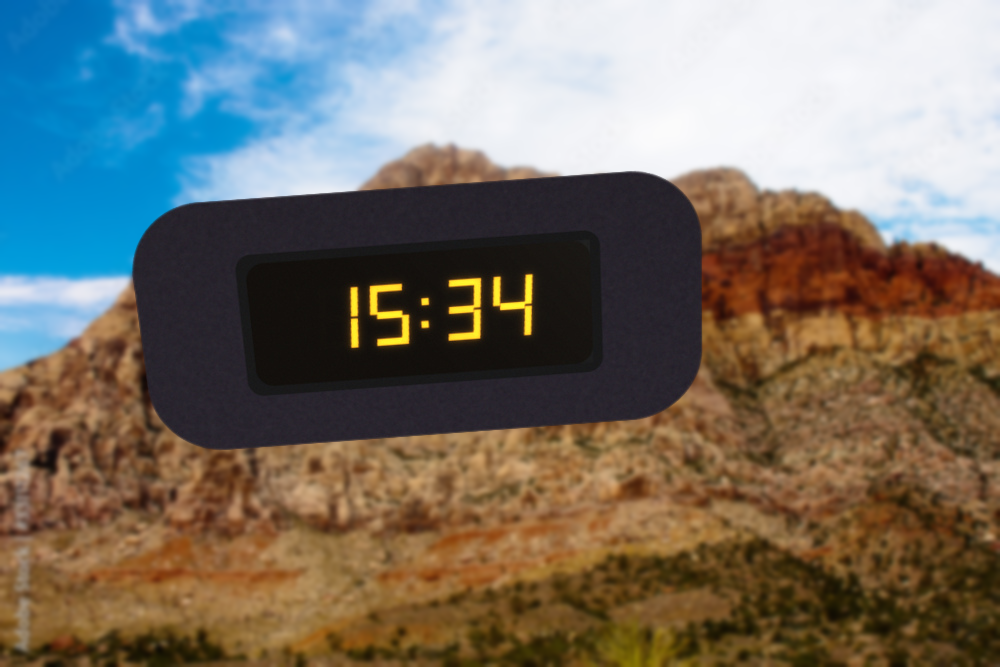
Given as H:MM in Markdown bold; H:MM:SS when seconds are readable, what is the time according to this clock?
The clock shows **15:34**
